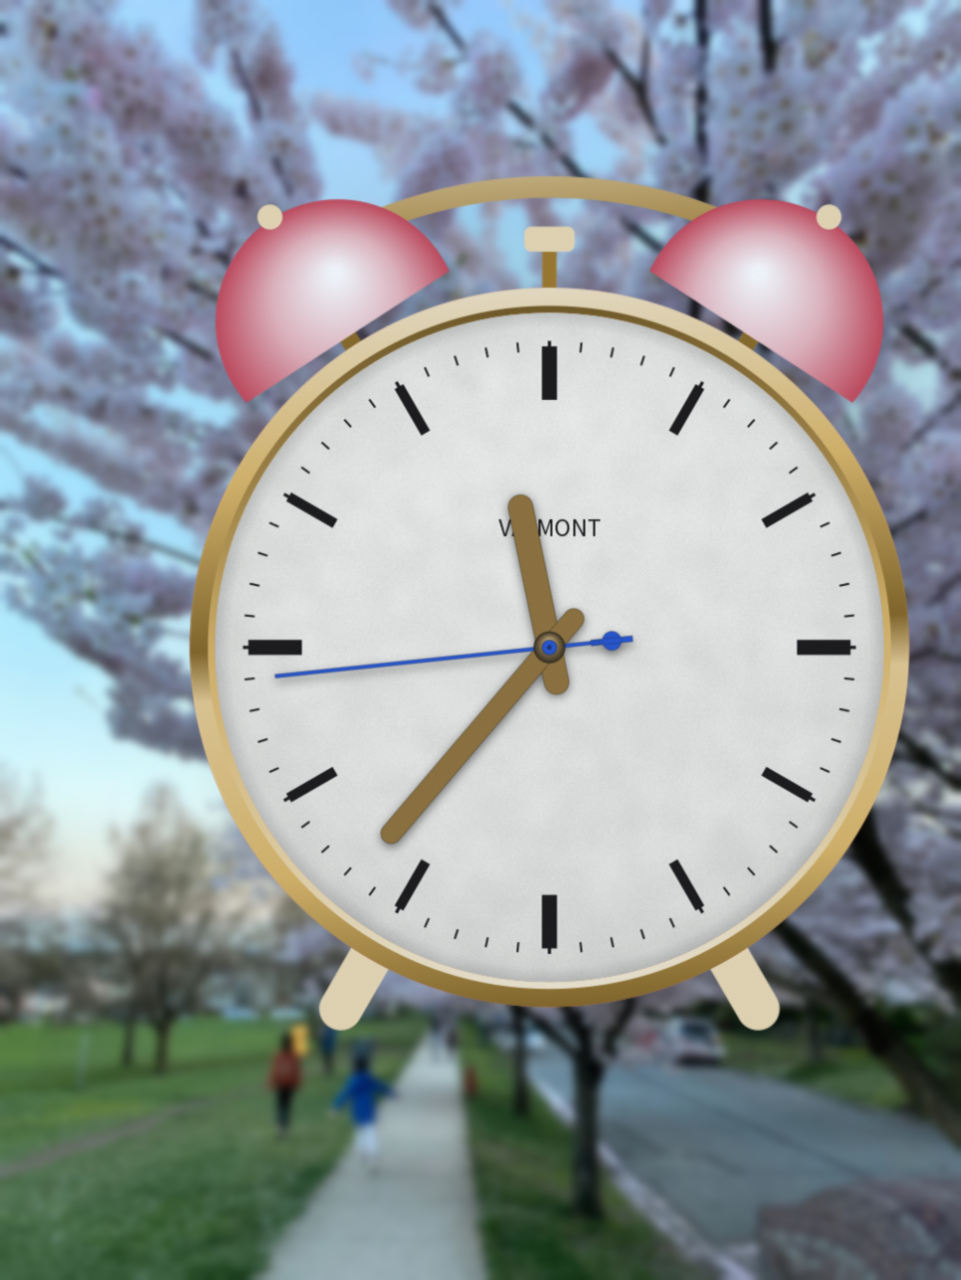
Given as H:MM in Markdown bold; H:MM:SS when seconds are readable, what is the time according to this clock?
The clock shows **11:36:44**
